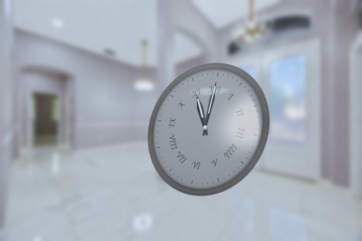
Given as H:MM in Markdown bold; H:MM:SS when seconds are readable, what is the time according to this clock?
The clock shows **11:00**
